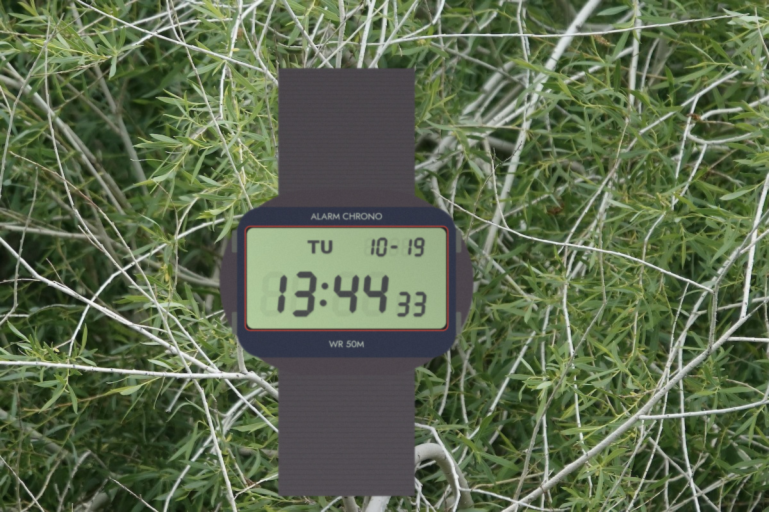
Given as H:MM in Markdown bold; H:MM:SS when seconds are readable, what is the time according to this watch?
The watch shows **13:44:33**
